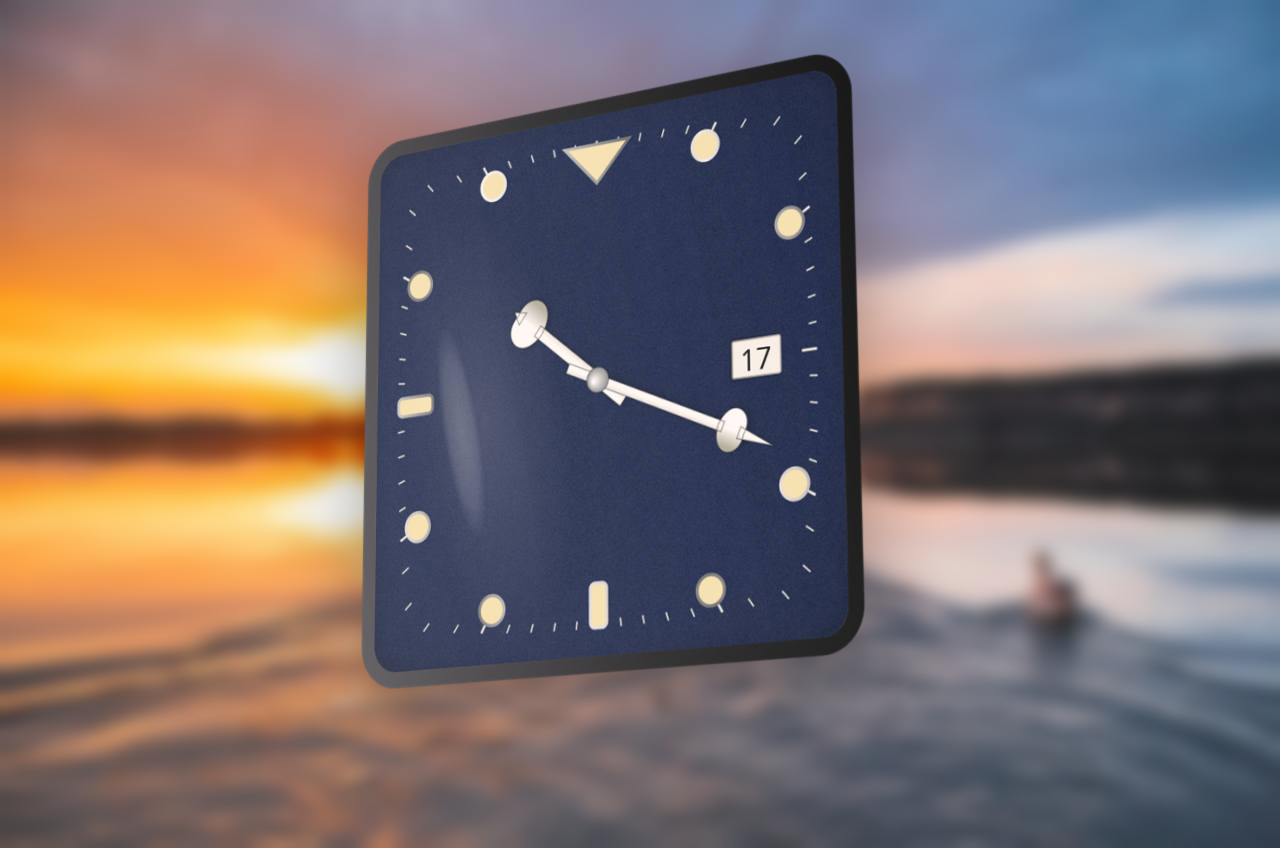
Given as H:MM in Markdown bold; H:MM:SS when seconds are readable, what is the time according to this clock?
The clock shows **10:19**
